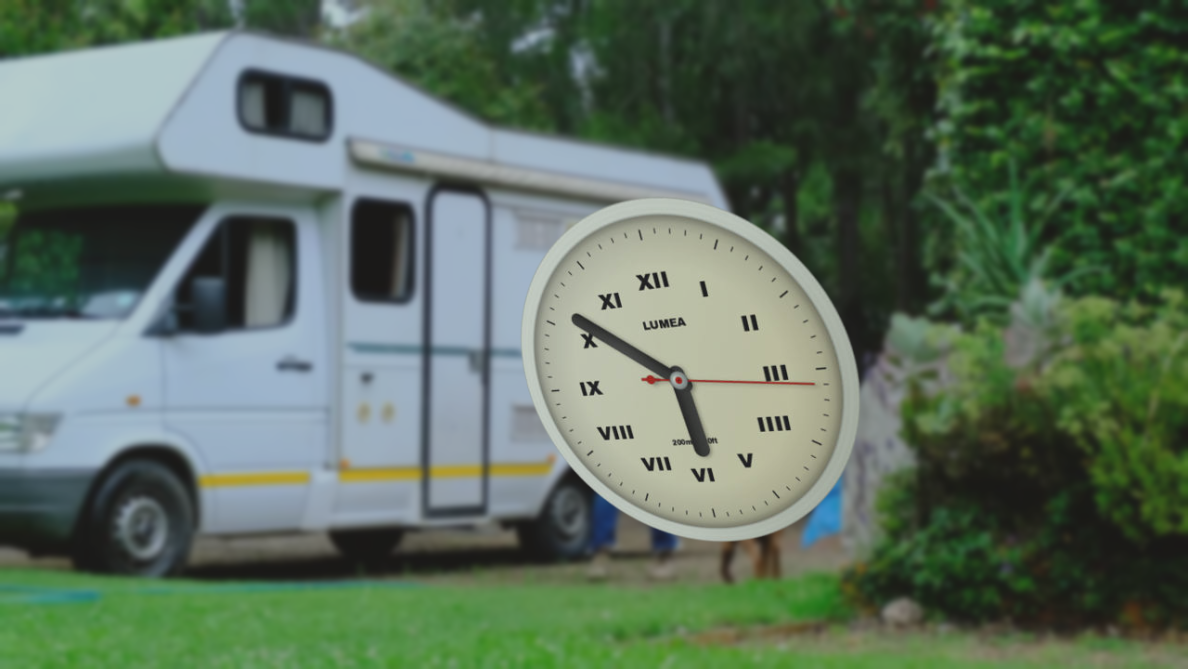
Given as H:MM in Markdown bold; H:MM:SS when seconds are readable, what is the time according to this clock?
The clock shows **5:51:16**
